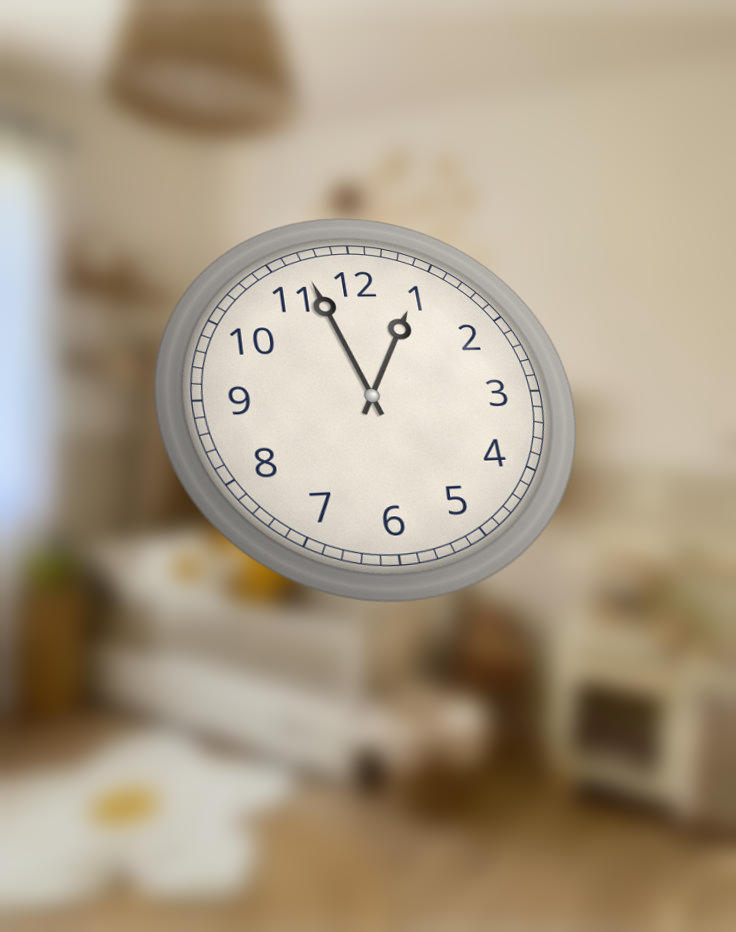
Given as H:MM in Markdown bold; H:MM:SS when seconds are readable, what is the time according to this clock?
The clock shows **12:57**
